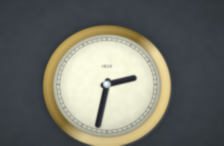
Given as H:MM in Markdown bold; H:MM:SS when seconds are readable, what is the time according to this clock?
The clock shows **2:32**
